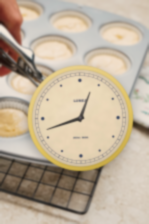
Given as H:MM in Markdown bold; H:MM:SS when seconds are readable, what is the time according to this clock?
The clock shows **12:42**
